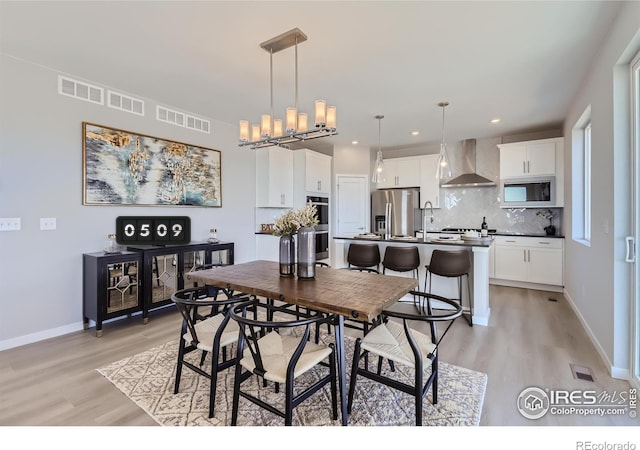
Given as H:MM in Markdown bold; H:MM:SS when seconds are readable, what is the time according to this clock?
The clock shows **5:09**
